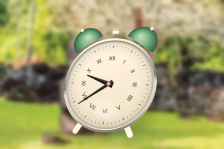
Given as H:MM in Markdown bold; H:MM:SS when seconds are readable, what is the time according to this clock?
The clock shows **9:39**
